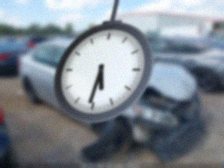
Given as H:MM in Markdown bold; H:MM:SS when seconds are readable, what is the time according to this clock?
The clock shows **5:31**
